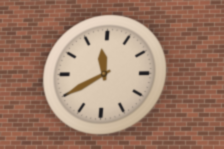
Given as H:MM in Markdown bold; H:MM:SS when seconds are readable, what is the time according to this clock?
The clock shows **11:40**
